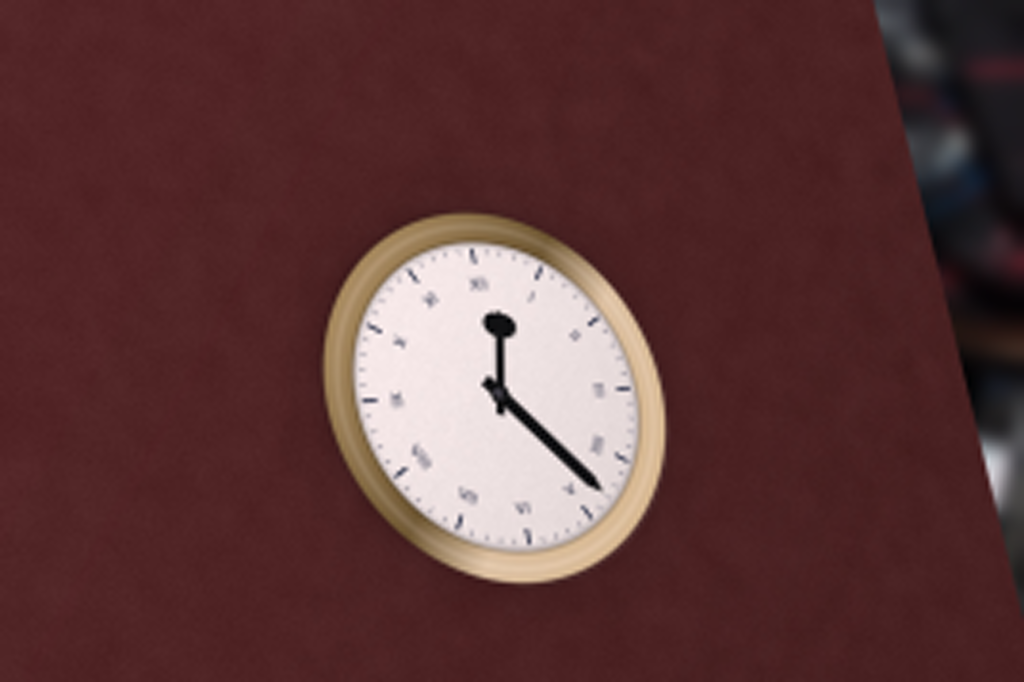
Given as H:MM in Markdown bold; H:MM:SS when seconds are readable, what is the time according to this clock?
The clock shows **12:23**
